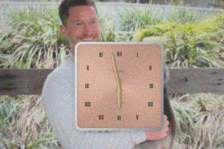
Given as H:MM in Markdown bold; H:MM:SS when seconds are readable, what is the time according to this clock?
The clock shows **5:58**
